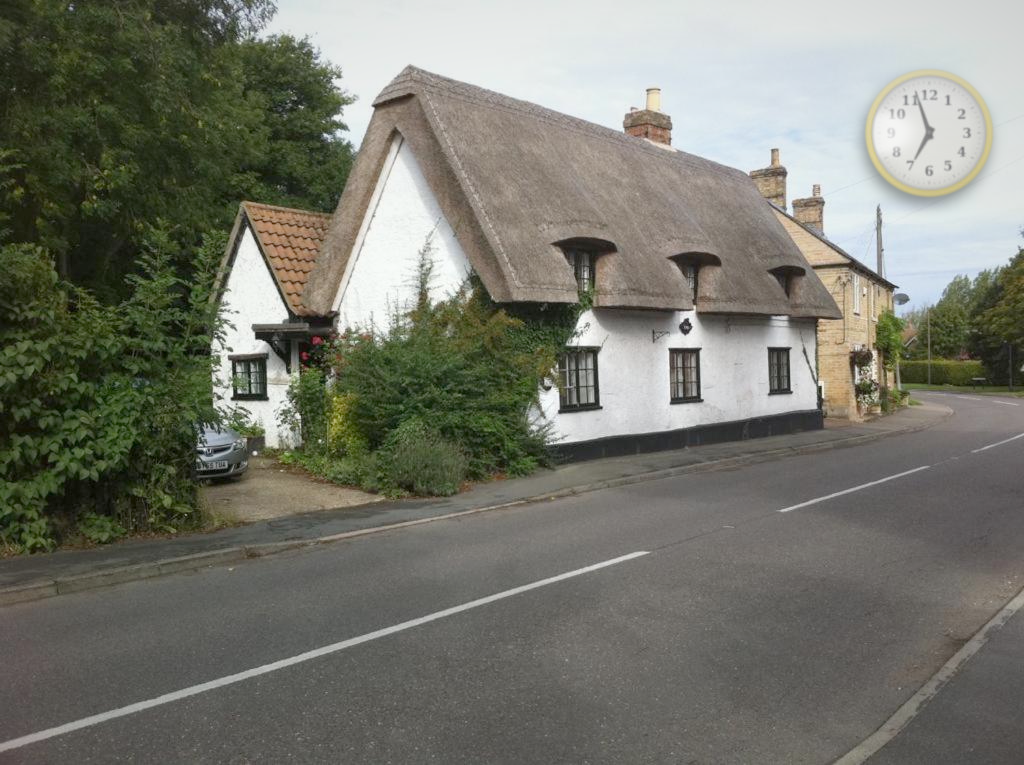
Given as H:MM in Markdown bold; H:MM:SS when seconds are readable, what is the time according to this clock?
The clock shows **6:57**
